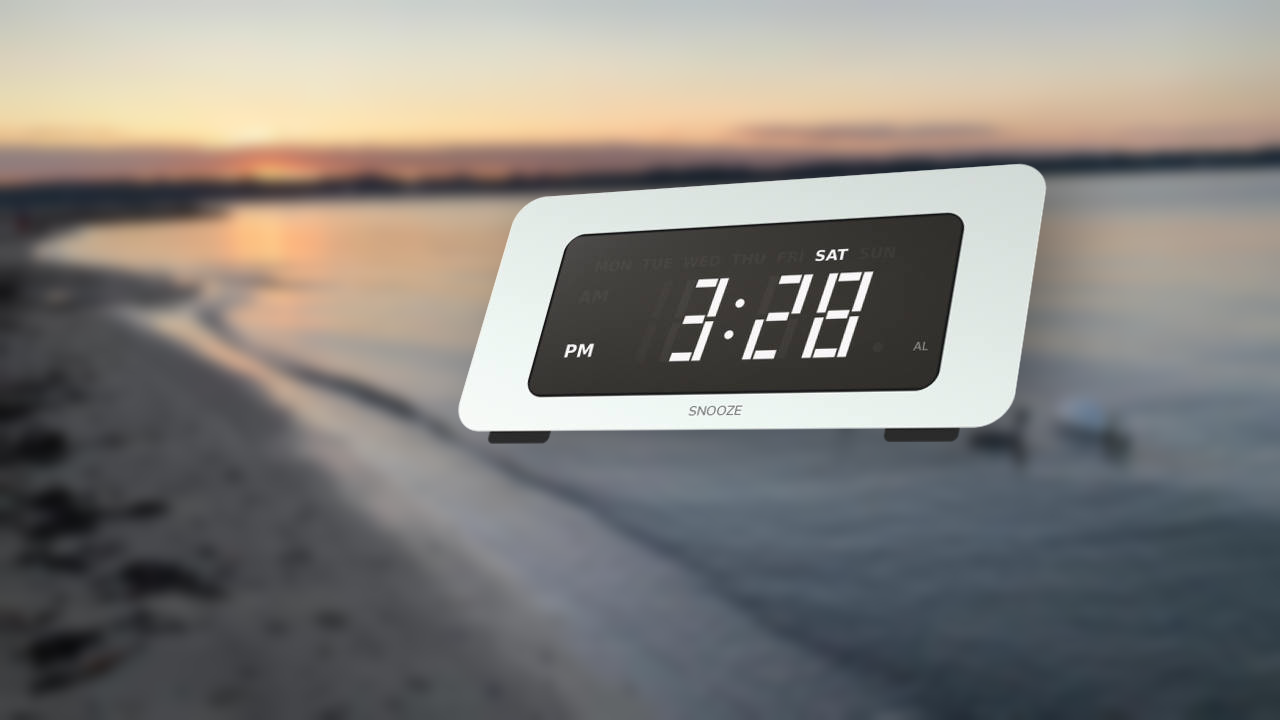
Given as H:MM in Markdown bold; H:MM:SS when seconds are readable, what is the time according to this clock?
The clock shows **3:28**
